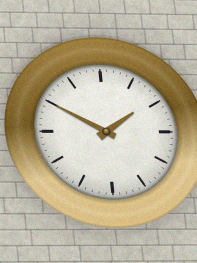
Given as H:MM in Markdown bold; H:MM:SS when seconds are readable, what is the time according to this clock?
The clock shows **1:50**
